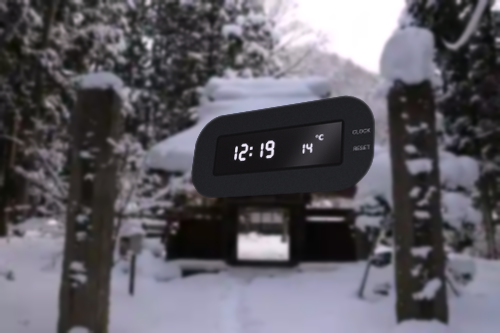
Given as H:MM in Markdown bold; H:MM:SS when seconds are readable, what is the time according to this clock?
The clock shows **12:19**
